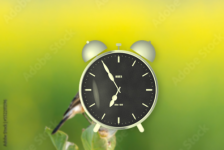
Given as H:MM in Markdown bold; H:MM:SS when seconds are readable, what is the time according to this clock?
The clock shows **6:55**
